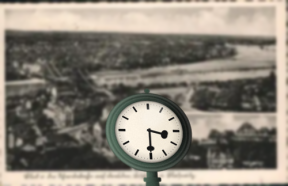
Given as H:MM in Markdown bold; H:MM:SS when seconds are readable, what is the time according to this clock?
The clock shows **3:30**
